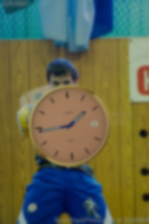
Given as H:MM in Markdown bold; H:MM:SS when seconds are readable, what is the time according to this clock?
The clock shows **1:44**
